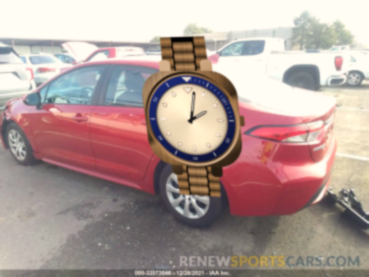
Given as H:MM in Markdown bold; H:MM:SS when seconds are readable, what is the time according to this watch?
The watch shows **2:02**
